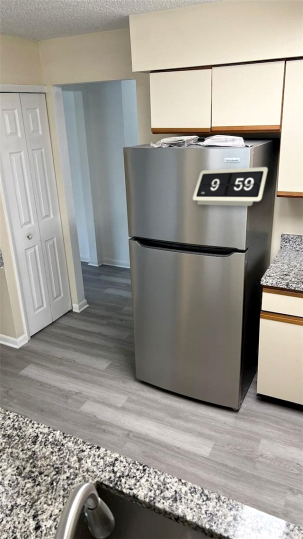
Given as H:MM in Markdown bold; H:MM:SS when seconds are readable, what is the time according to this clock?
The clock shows **9:59**
